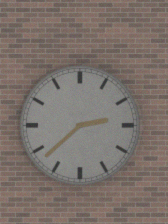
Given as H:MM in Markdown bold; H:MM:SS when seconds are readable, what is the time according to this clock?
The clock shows **2:38**
